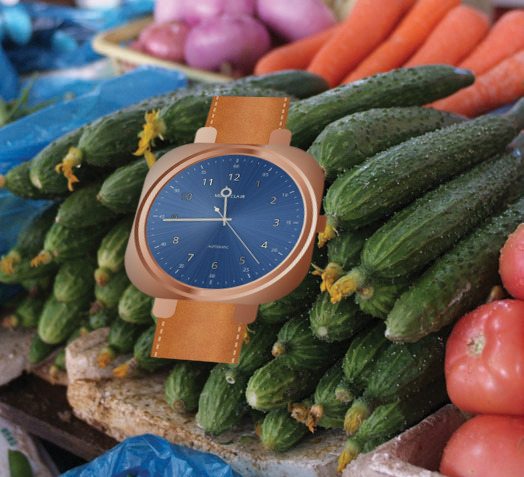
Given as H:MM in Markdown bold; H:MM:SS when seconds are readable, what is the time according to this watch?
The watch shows **11:44:23**
